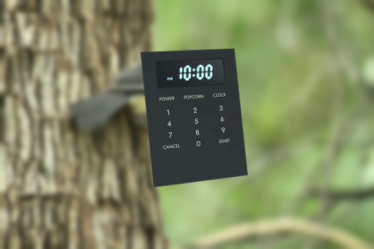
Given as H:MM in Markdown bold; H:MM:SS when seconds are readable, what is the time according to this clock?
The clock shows **10:00**
